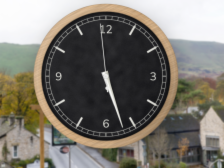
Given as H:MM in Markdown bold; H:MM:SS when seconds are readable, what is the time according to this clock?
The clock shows **5:26:59**
